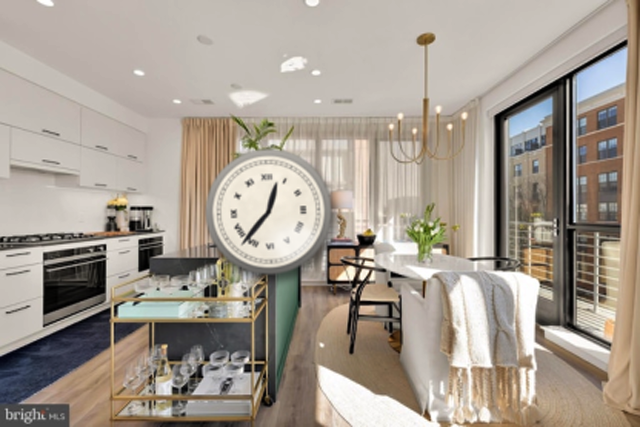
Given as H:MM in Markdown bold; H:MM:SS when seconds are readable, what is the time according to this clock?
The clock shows **12:37**
